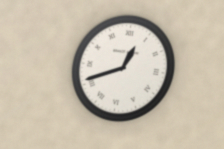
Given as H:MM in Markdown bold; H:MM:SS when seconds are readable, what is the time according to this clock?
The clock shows **12:41**
